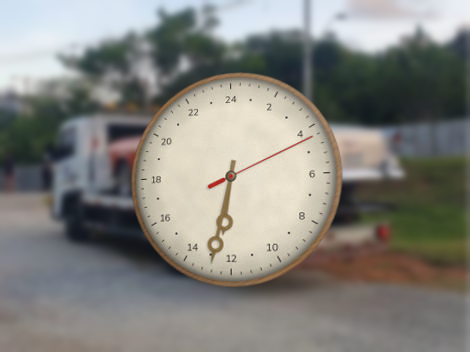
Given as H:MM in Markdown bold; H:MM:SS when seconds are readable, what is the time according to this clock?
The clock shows **12:32:11**
